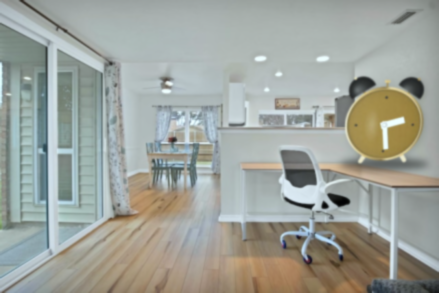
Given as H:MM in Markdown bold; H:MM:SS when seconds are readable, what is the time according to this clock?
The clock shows **2:29**
